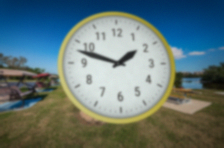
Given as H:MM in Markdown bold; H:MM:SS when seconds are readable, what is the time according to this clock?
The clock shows **1:48**
